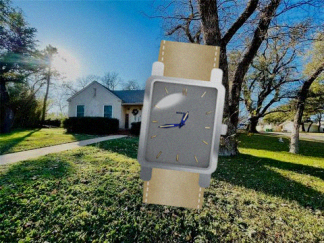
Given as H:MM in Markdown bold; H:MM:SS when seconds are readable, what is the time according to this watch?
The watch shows **12:43**
